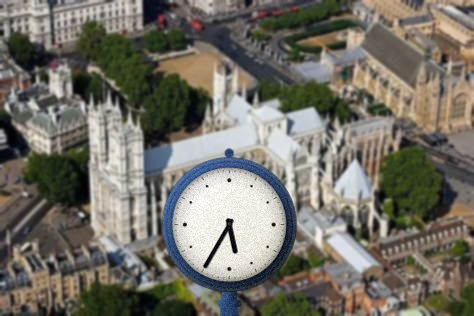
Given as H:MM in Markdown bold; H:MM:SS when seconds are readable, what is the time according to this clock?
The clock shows **5:35**
